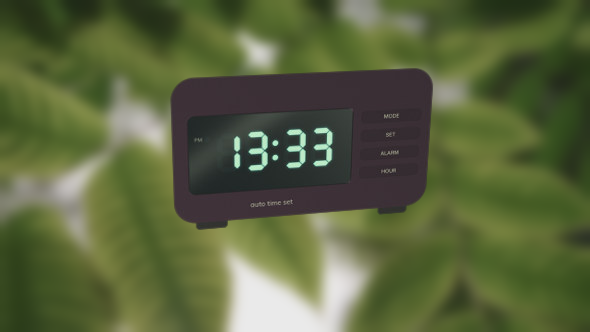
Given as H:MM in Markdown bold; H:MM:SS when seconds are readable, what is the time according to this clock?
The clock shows **13:33**
